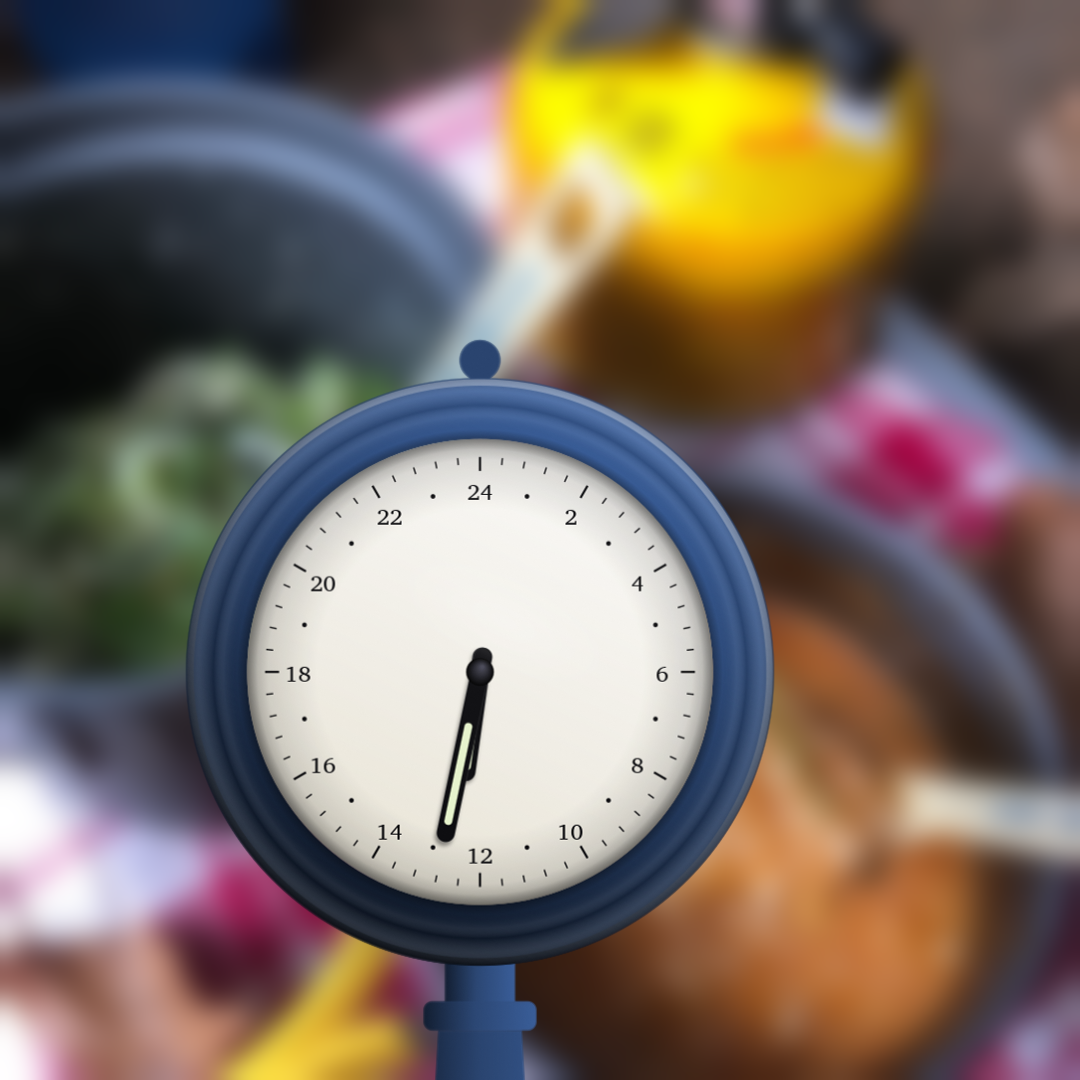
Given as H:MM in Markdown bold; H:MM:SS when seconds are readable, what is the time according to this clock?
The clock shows **12:32**
